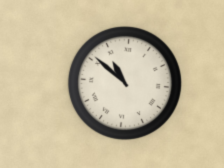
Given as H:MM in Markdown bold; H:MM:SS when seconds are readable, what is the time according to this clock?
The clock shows **10:51**
